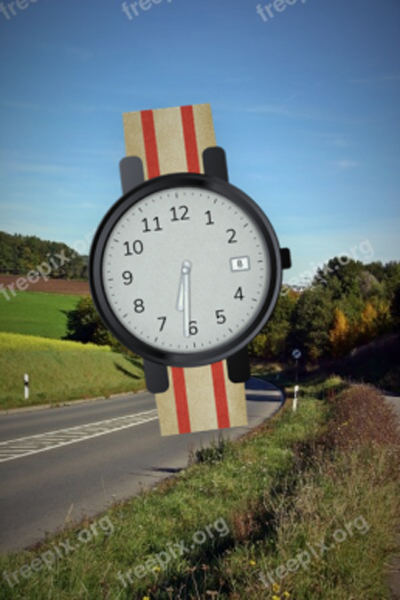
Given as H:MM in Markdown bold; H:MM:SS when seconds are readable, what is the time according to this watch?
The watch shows **6:31**
